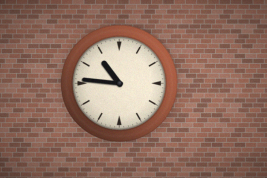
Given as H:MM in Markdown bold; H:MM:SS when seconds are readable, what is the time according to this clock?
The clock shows **10:46**
